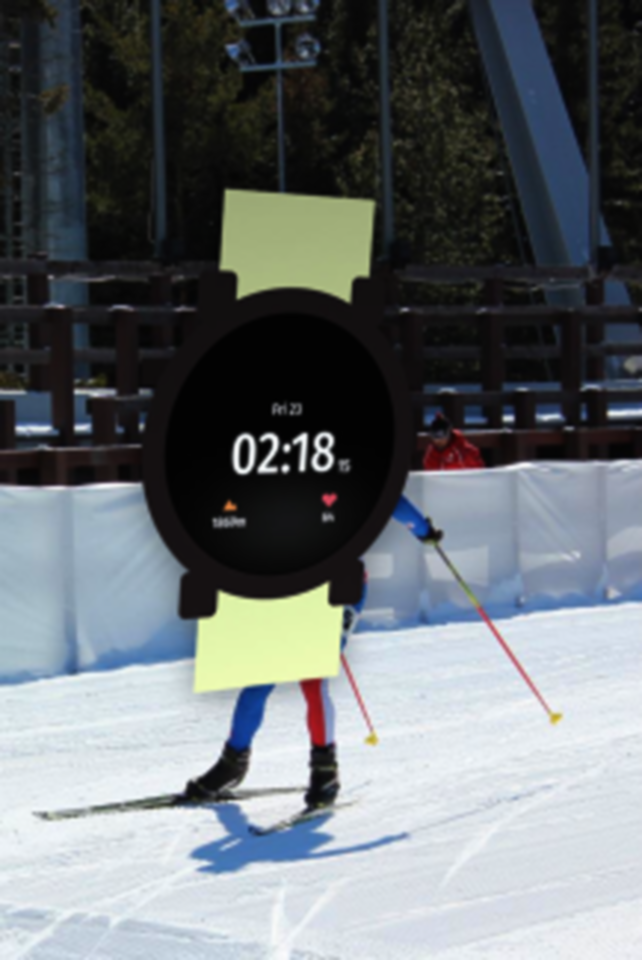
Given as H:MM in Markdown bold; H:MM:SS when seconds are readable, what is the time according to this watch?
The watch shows **2:18**
